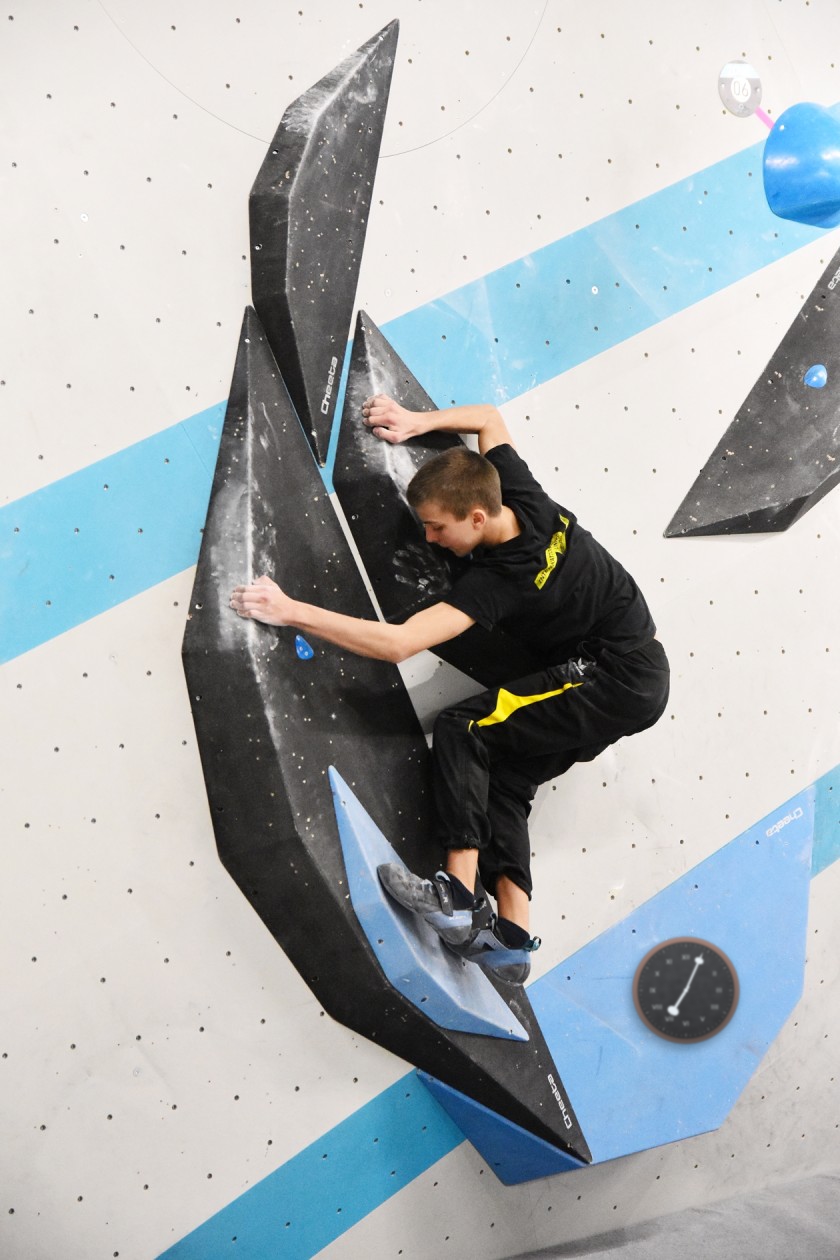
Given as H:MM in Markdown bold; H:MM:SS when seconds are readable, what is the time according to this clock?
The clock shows **7:04**
